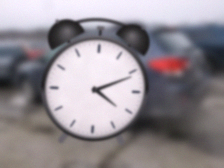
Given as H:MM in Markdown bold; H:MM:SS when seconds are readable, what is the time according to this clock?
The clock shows **4:11**
